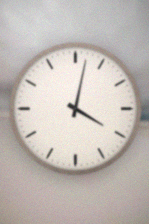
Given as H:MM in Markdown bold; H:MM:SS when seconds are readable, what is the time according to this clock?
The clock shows **4:02**
